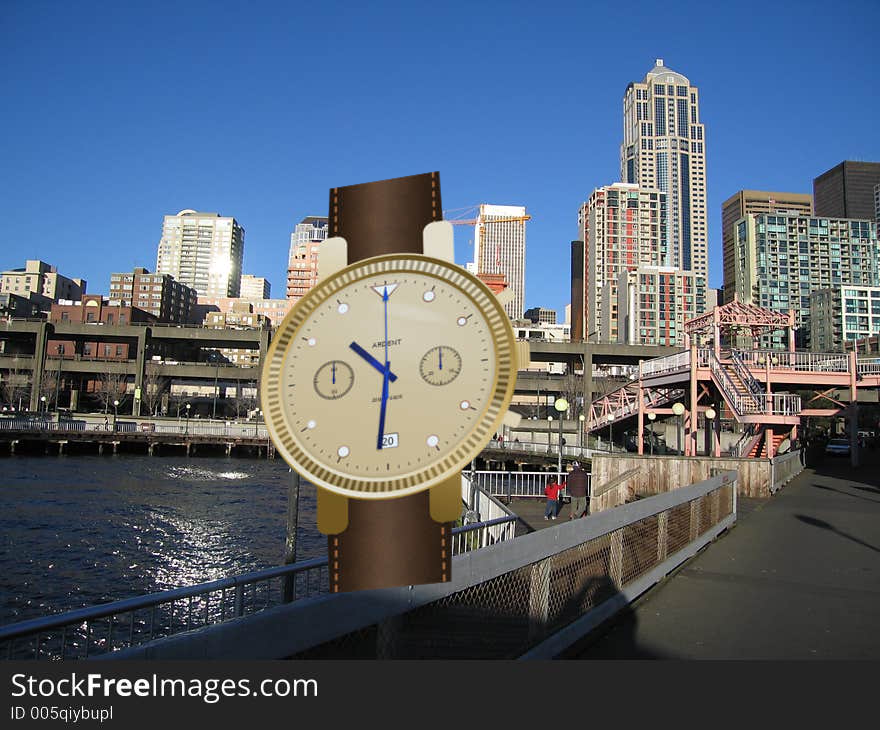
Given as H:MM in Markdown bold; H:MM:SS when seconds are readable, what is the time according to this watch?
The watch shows **10:31**
